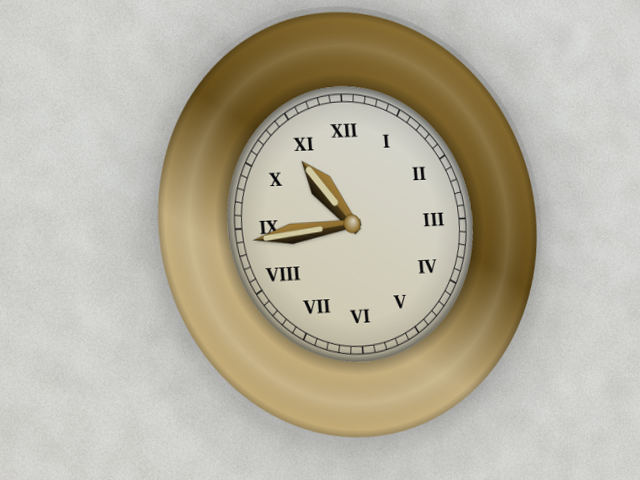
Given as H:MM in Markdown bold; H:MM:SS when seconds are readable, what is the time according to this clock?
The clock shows **10:44**
